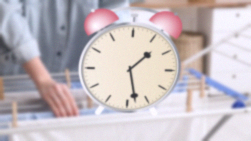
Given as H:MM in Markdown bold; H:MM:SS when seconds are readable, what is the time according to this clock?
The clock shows **1:28**
